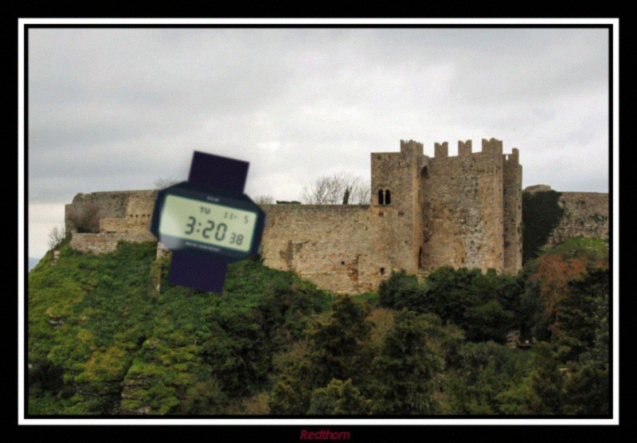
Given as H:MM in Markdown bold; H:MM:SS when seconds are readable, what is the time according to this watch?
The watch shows **3:20:38**
